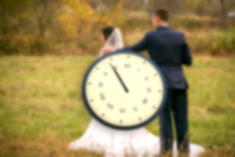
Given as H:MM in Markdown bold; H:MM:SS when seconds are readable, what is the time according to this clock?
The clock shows **10:54**
